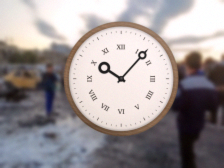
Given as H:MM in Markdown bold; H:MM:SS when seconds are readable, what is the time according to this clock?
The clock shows **10:07**
